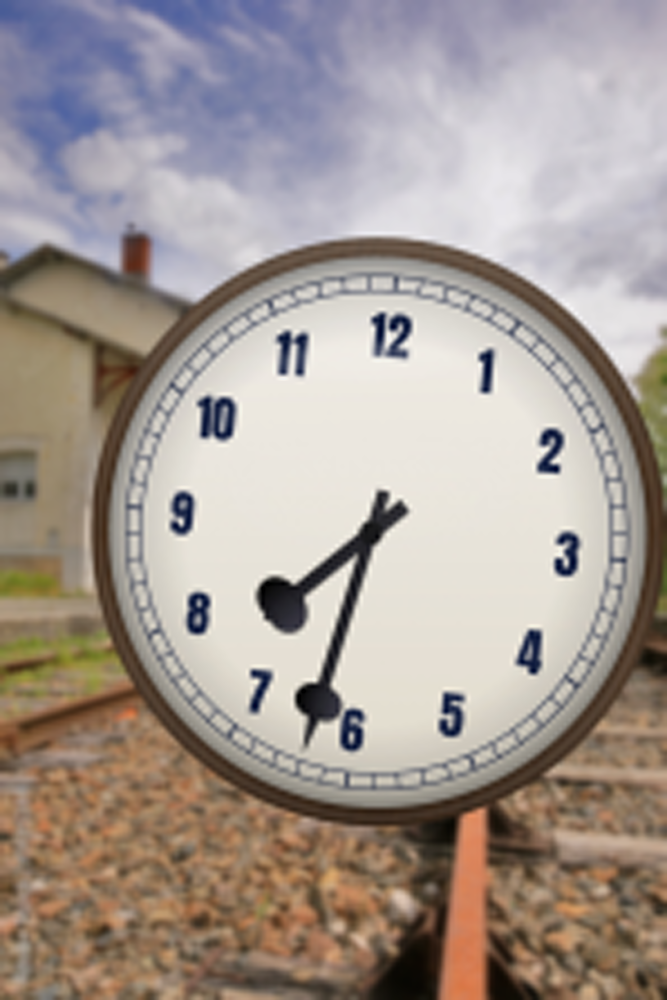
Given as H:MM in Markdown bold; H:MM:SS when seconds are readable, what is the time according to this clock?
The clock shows **7:32**
